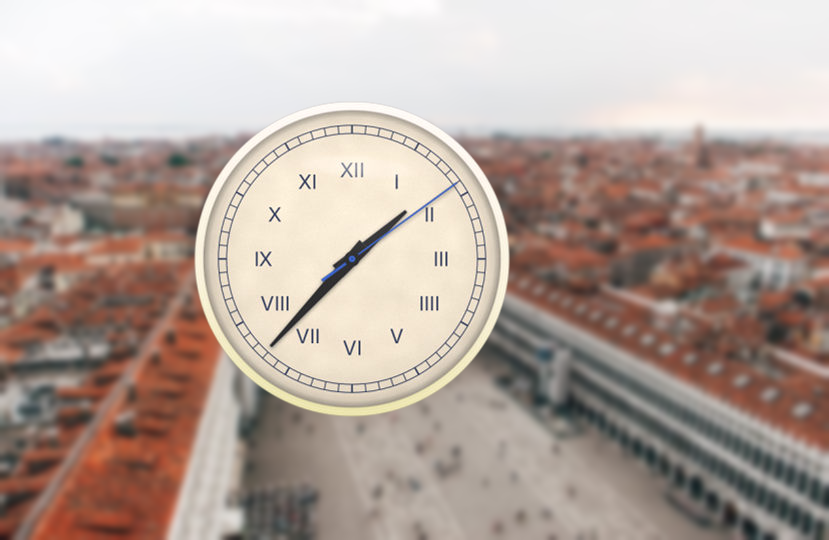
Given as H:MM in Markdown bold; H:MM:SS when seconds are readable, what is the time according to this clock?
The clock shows **1:37:09**
